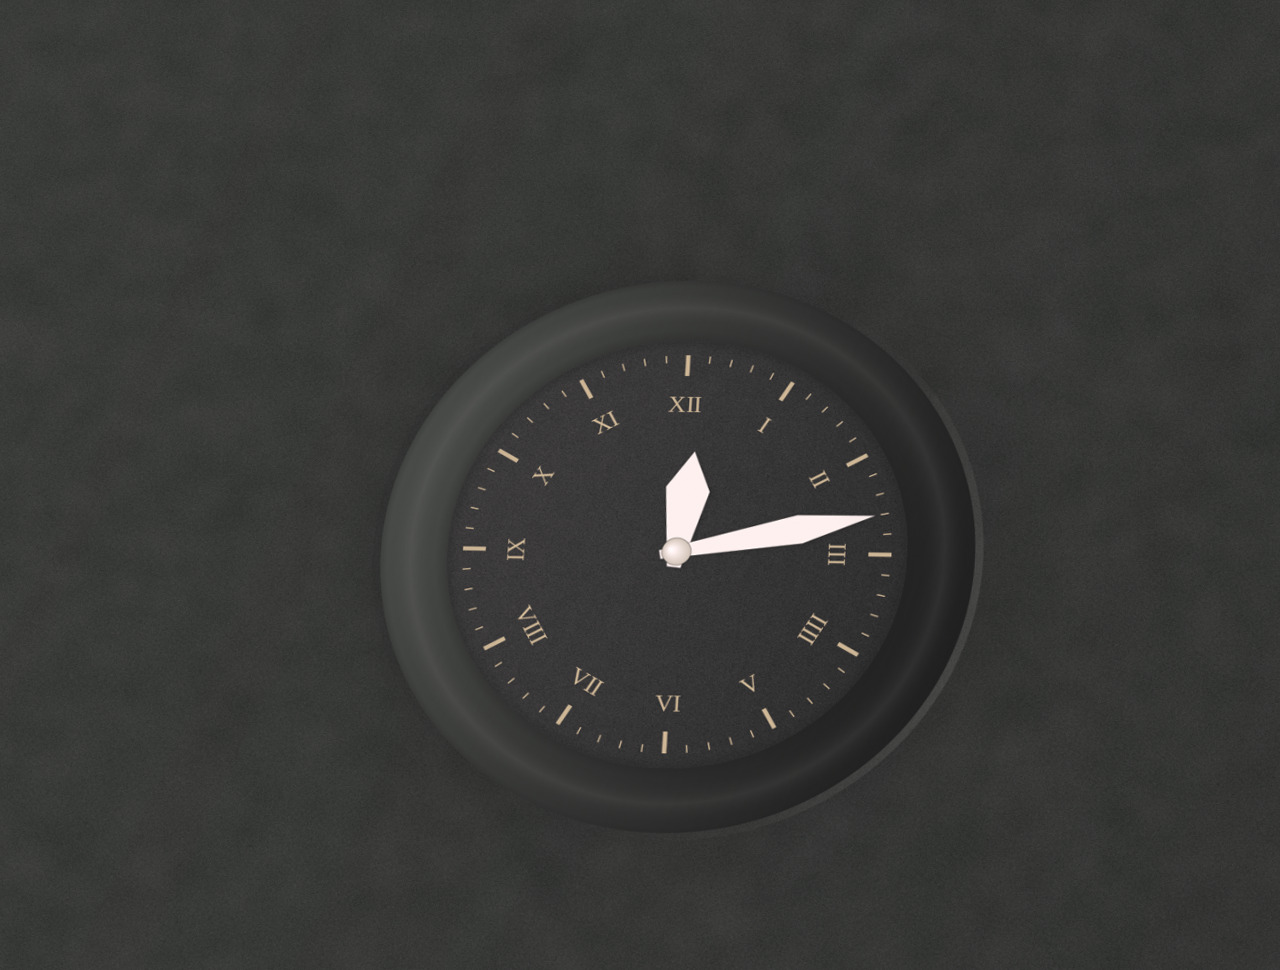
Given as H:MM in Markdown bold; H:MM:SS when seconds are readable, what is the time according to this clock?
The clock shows **12:13**
